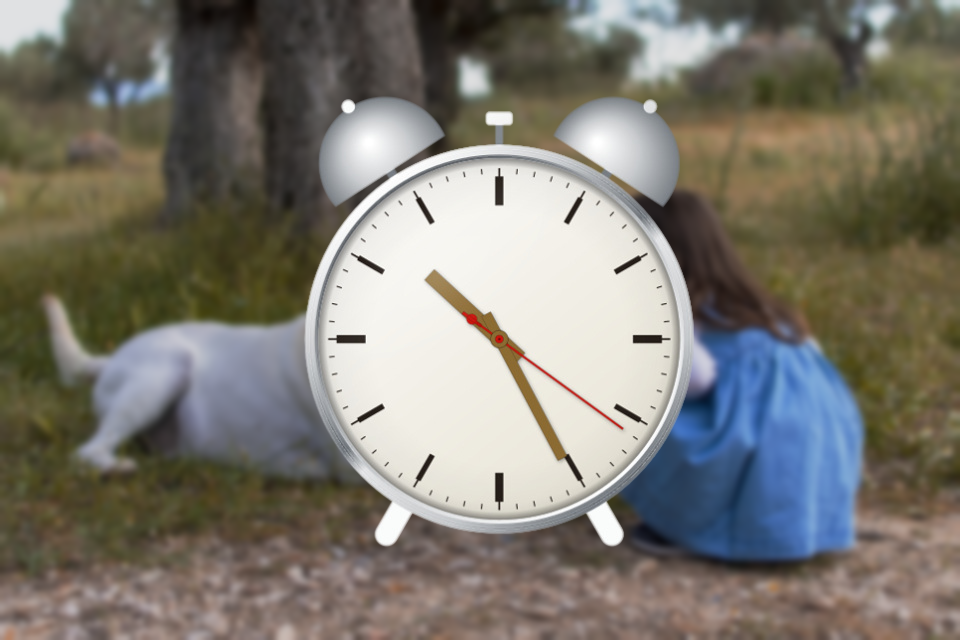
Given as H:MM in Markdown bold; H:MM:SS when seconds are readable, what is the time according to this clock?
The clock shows **10:25:21**
